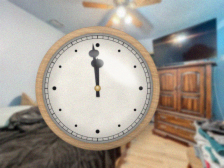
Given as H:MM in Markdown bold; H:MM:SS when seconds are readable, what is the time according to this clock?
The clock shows **11:59**
